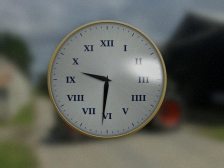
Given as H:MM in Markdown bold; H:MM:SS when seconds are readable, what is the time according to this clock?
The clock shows **9:31**
